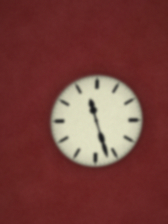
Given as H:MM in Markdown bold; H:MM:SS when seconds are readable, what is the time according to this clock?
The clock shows **11:27**
